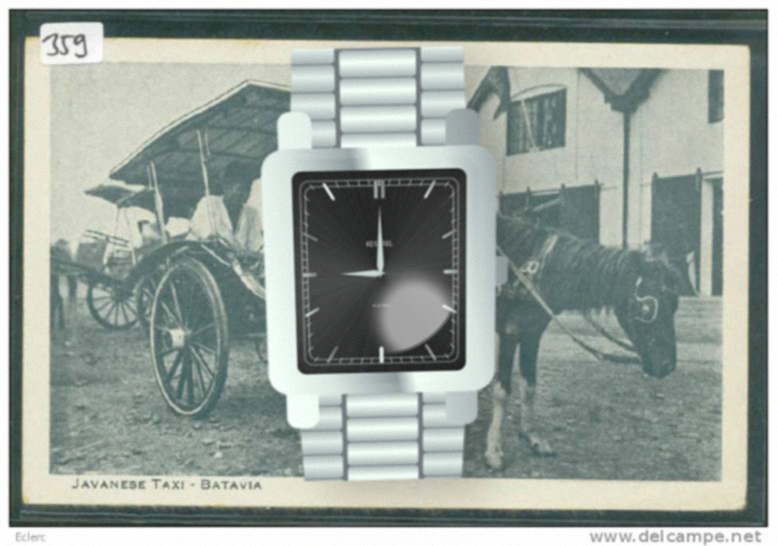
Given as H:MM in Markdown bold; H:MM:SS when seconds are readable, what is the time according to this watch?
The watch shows **9:00**
